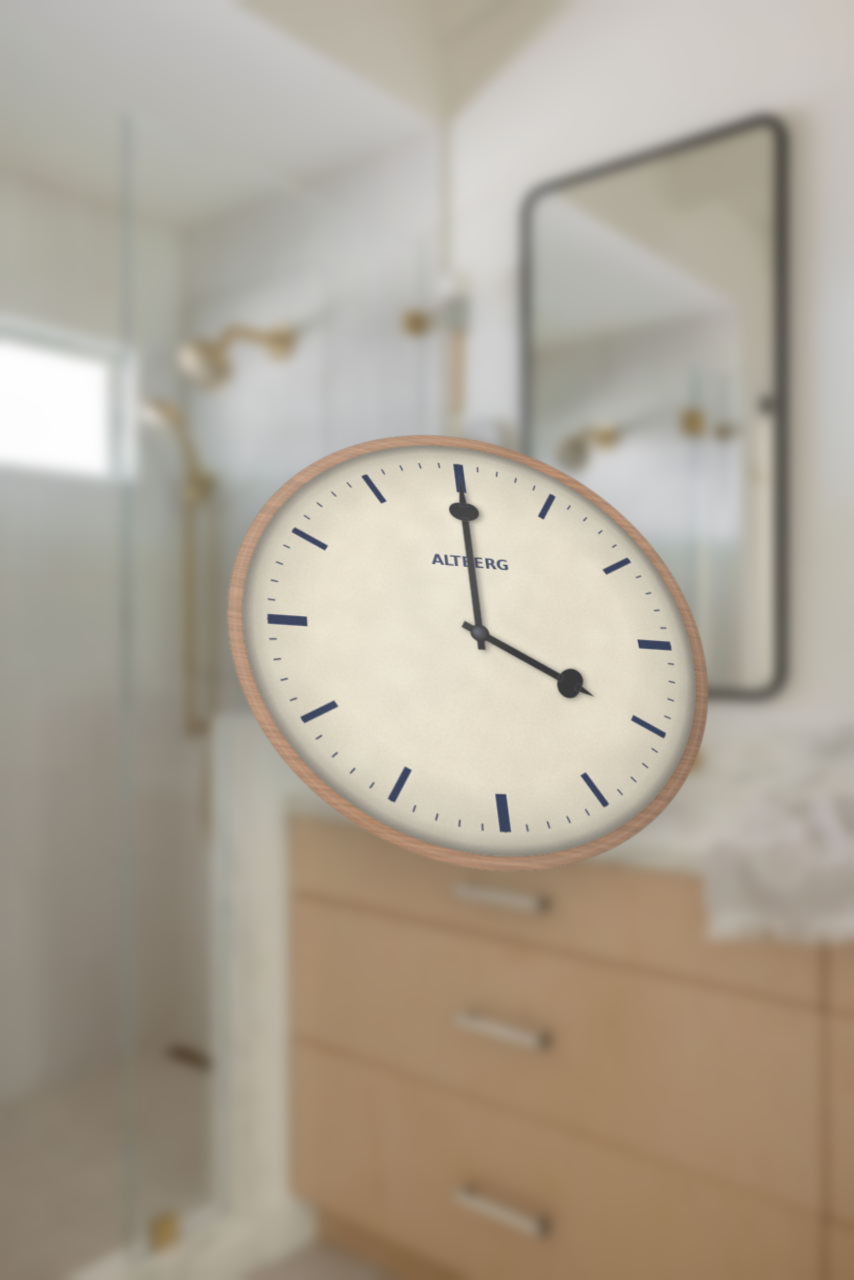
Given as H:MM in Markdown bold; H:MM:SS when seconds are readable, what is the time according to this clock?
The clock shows **4:00**
